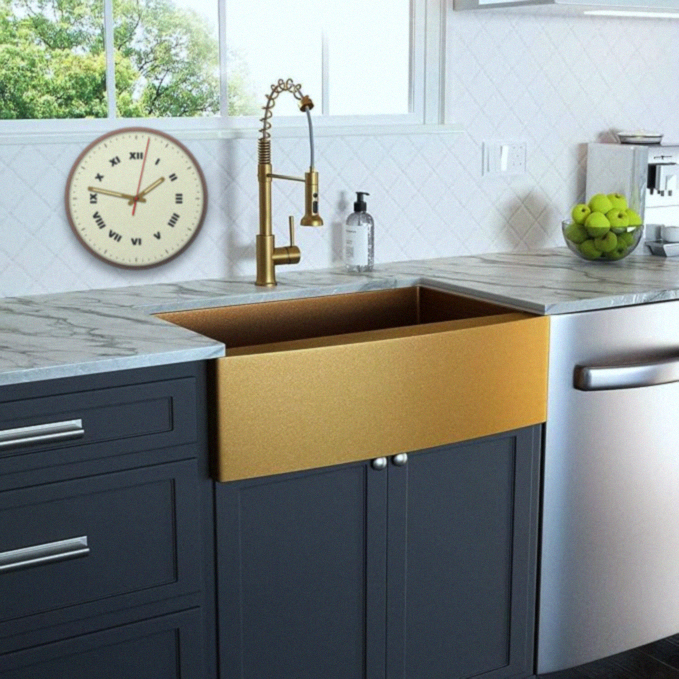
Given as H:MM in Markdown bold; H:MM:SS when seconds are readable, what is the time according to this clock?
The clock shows **1:47:02**
